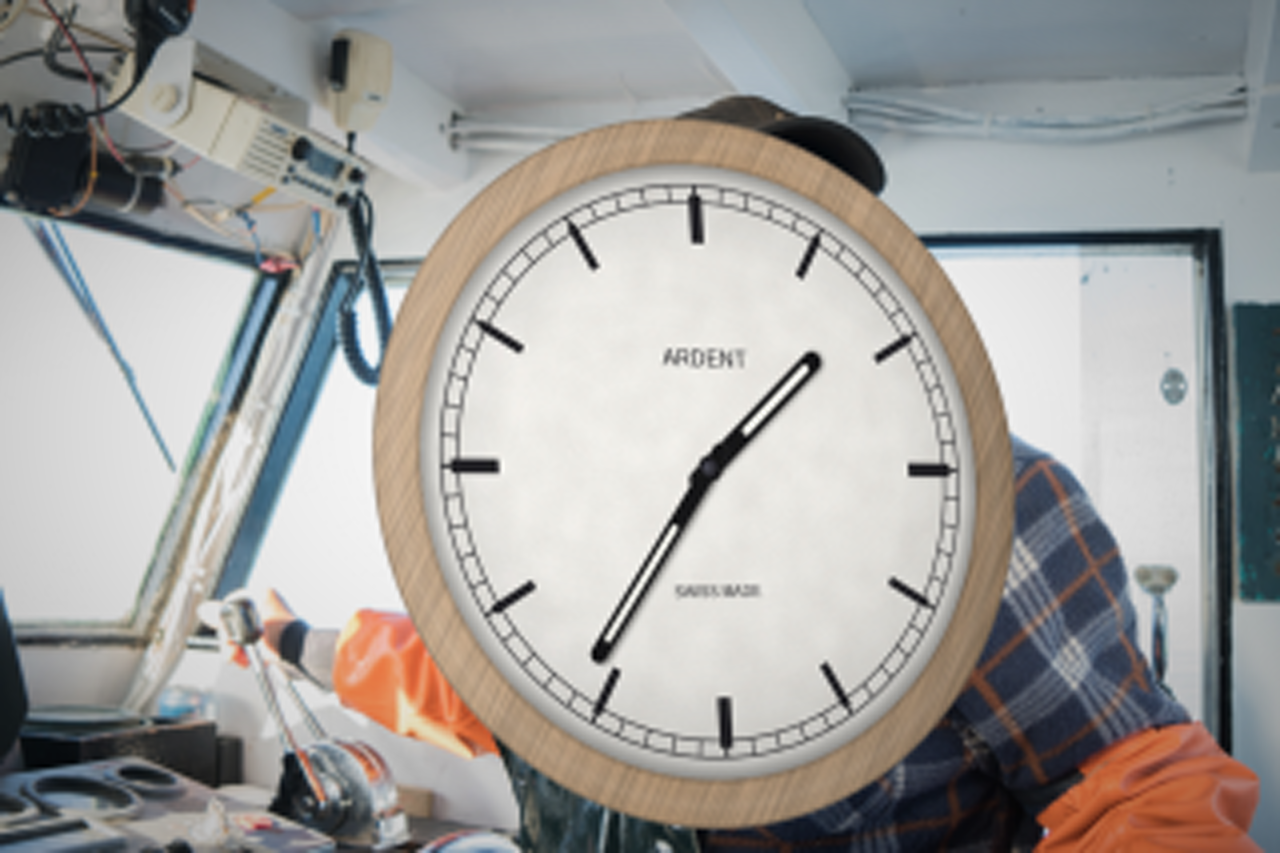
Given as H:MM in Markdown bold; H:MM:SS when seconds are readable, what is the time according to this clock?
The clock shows **1:36**
